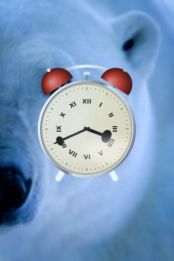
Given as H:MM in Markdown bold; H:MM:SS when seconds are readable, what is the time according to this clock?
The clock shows **3:41**
